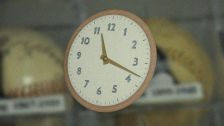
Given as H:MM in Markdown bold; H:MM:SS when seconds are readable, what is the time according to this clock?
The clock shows **11:18**
